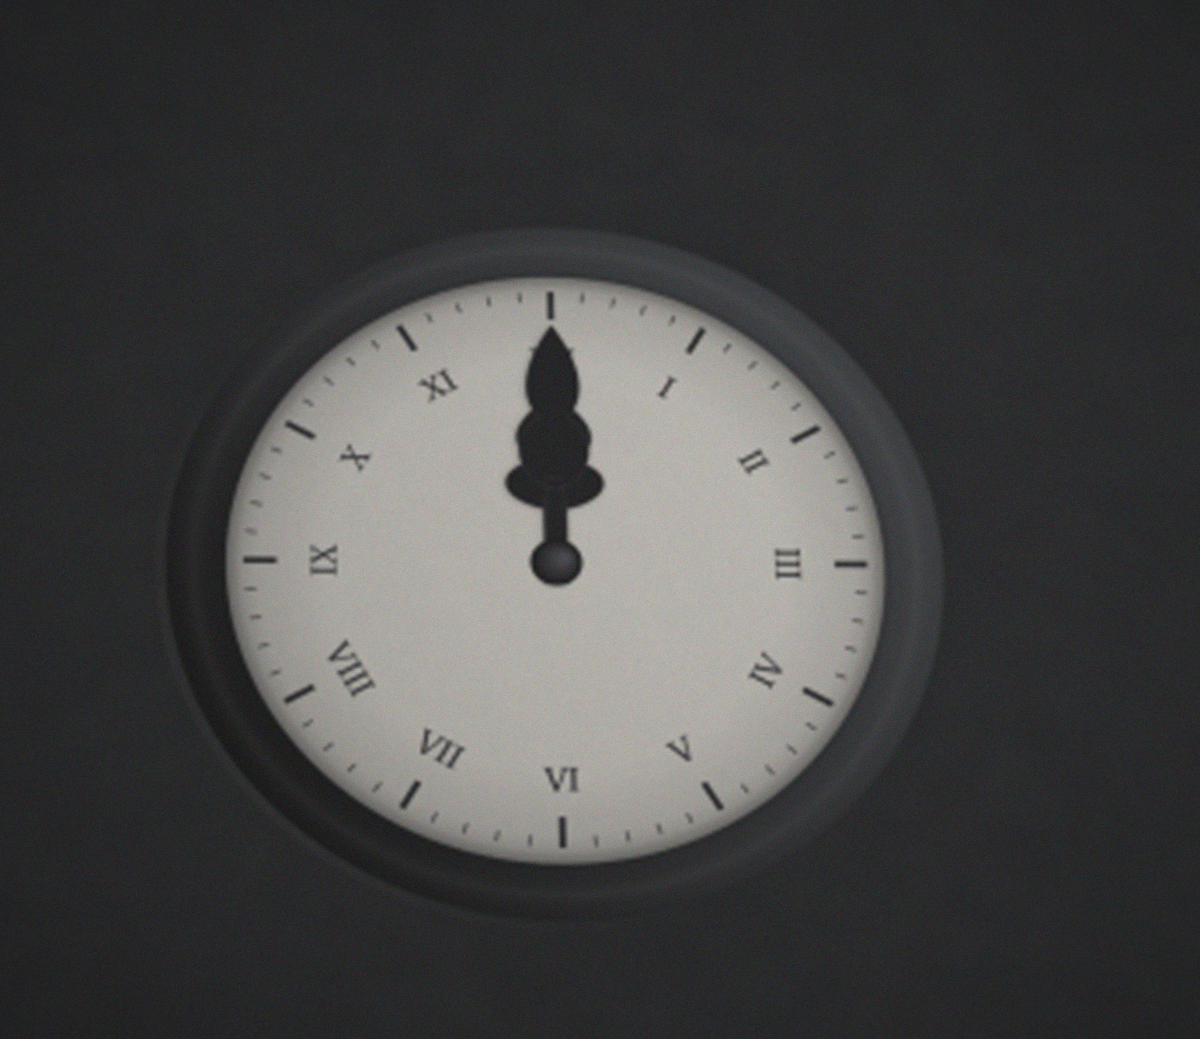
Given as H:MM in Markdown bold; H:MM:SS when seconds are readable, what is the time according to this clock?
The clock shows **12:00**
